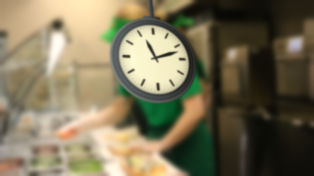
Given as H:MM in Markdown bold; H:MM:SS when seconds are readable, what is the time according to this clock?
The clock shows **11:12**
